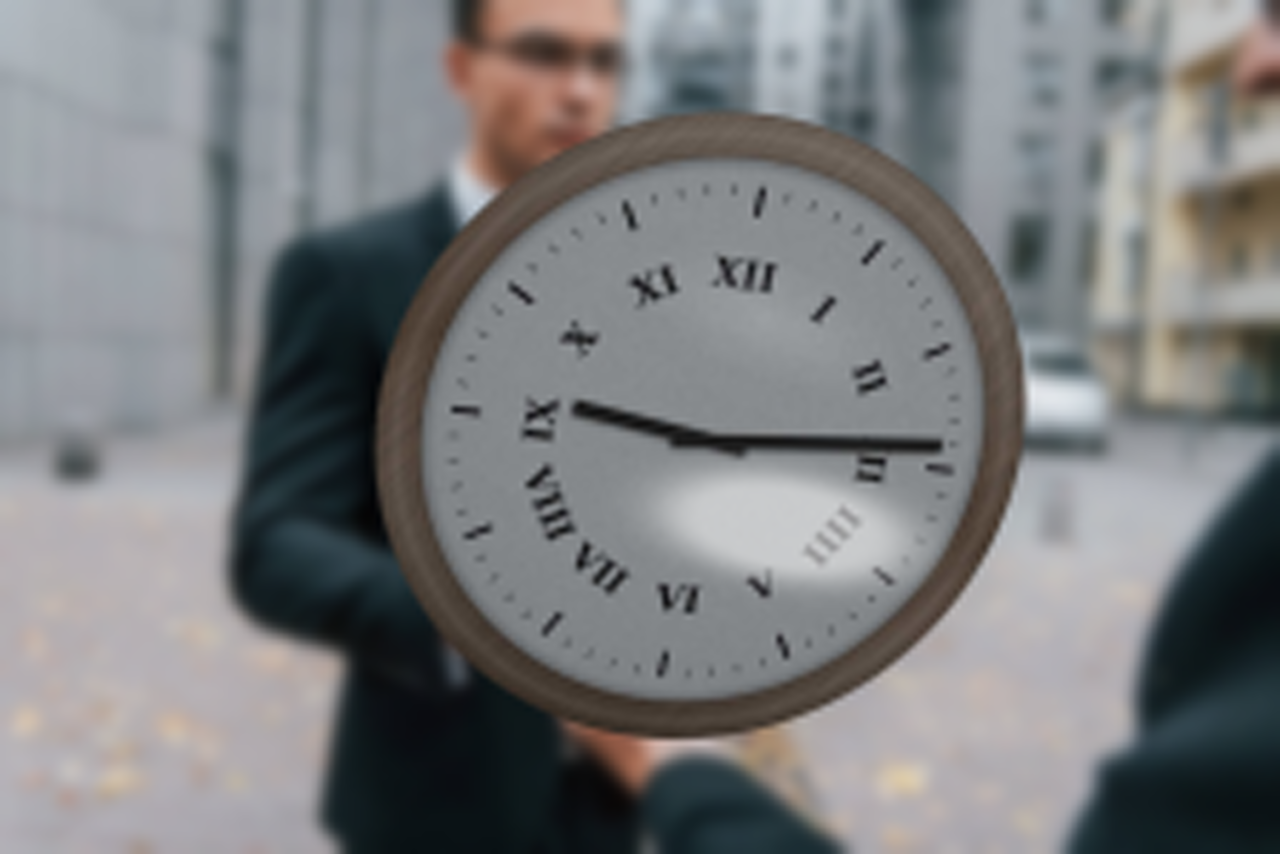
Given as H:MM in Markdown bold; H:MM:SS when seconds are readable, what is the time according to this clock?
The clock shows **9:14**
